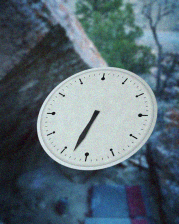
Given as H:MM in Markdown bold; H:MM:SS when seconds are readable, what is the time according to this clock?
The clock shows **6:33**
